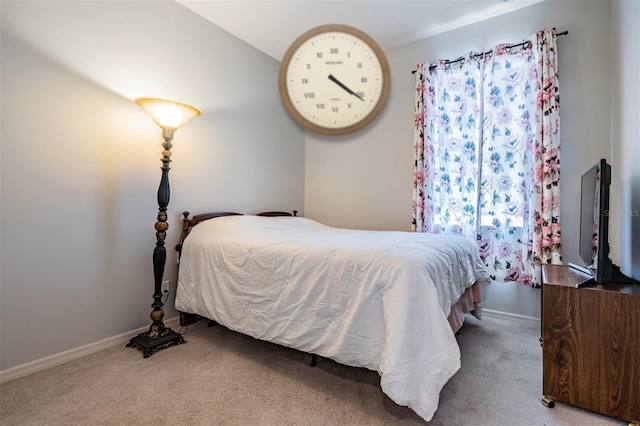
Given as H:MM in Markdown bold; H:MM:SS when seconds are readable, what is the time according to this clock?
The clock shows **4:21**
